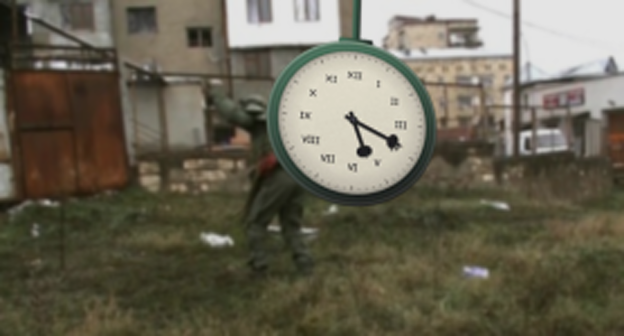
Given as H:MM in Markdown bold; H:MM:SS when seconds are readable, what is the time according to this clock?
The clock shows **5:19**
